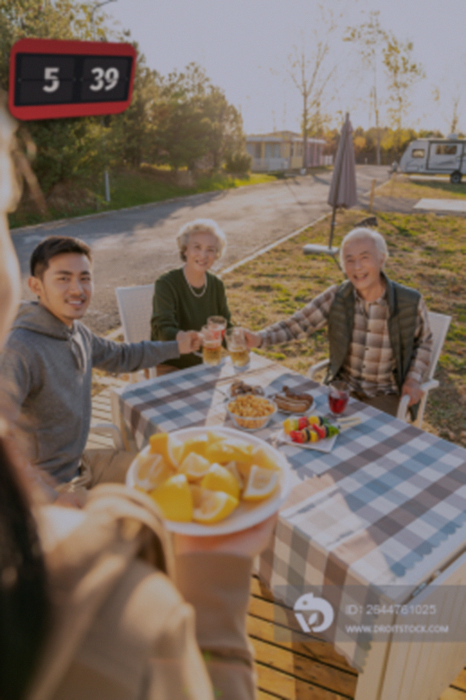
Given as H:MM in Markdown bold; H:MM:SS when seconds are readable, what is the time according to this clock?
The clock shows **5:39**
